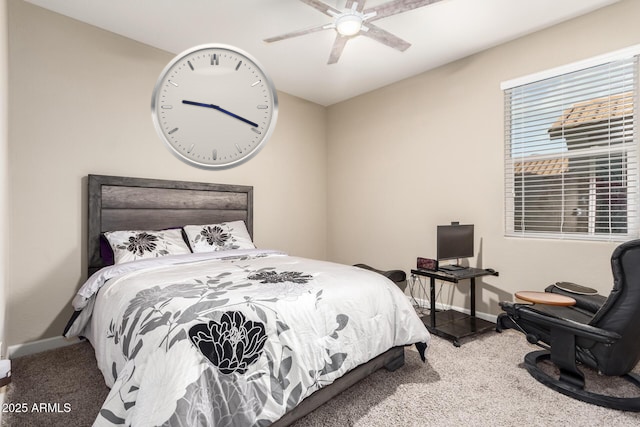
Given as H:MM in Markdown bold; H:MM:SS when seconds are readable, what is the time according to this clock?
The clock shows **9:19**
